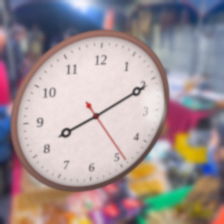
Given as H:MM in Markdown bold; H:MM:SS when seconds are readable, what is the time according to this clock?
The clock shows **8:10:24**
